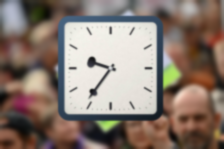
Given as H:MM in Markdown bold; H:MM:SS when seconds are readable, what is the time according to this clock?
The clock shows **9:36**
